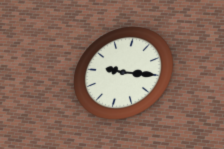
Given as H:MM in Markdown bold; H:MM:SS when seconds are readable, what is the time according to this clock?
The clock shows **9:15**
